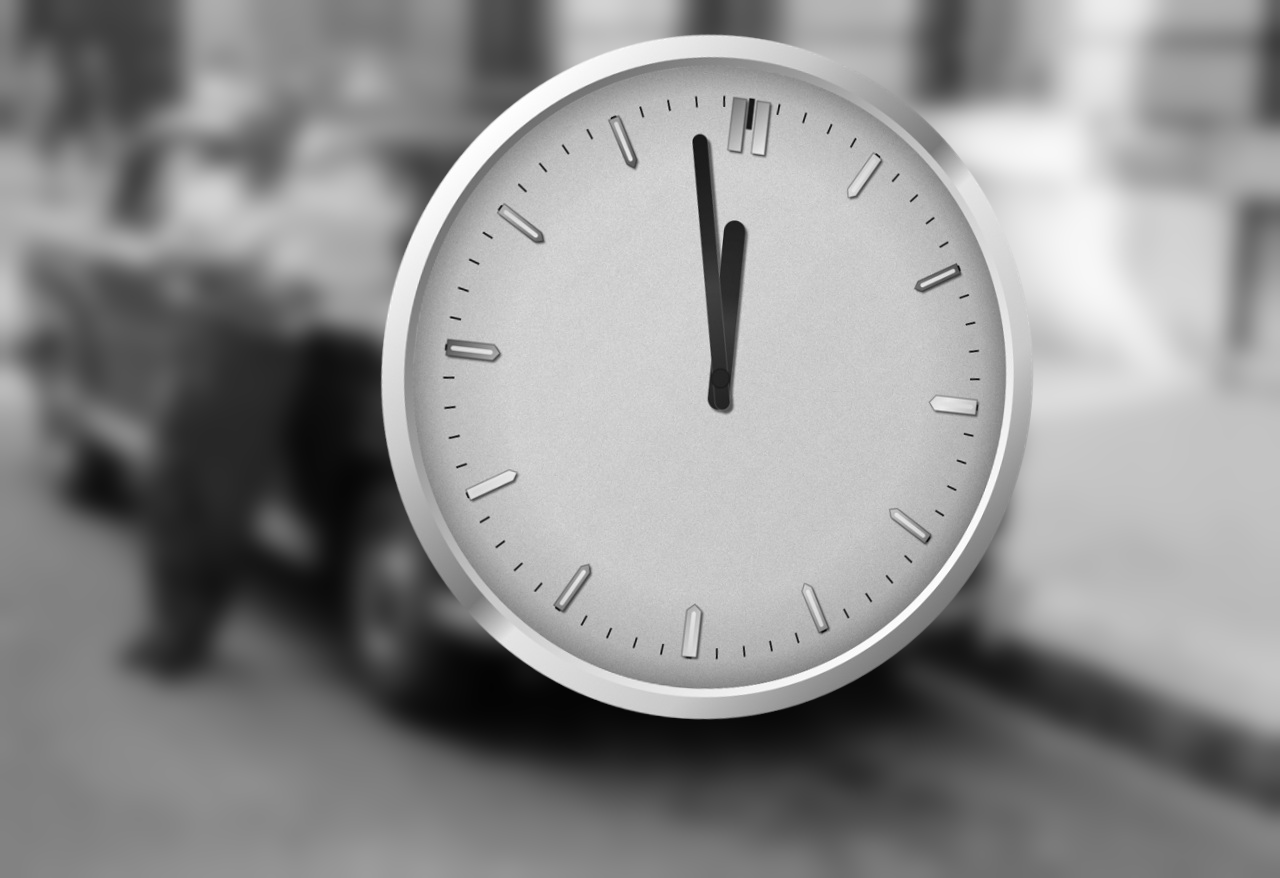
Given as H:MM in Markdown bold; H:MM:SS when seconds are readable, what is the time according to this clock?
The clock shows **11:58**
